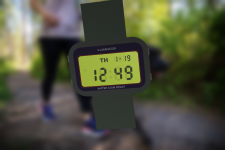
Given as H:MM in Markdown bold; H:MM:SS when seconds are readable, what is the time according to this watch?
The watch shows **12:49**
